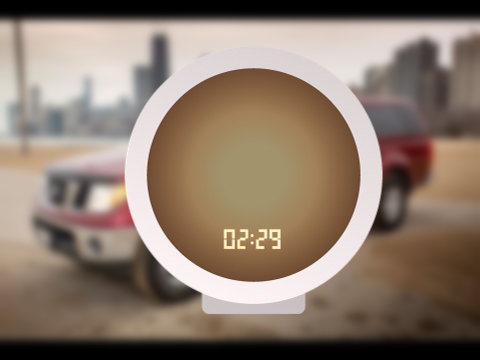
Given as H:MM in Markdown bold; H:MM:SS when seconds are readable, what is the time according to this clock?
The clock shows **2:29**
